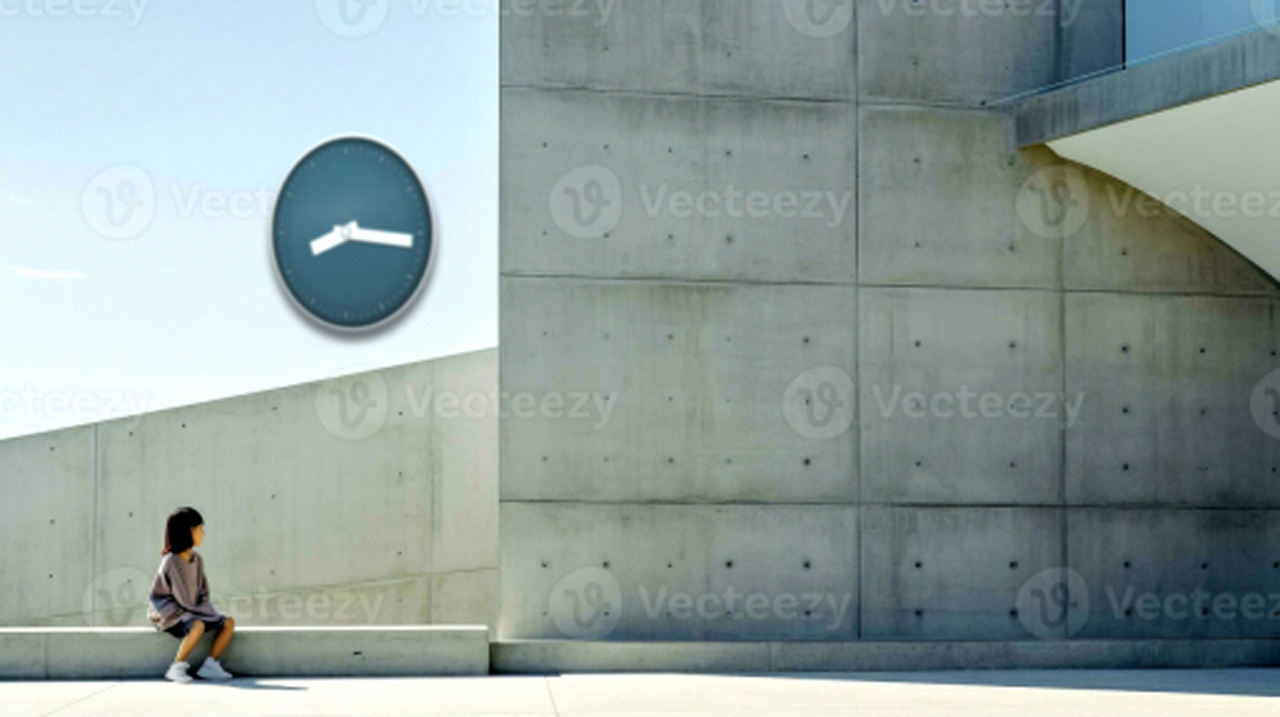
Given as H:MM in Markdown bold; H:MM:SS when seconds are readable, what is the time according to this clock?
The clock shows **8:16**
